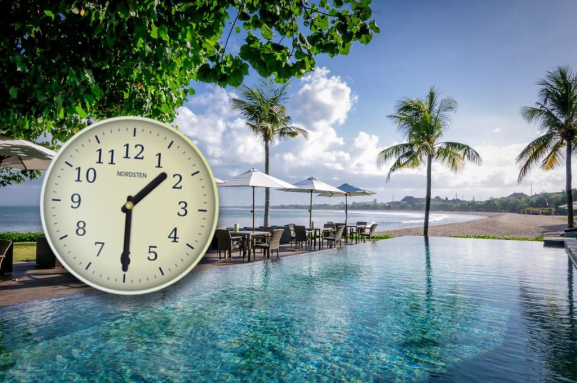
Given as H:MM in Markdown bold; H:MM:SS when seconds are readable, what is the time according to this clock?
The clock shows **1:30**
